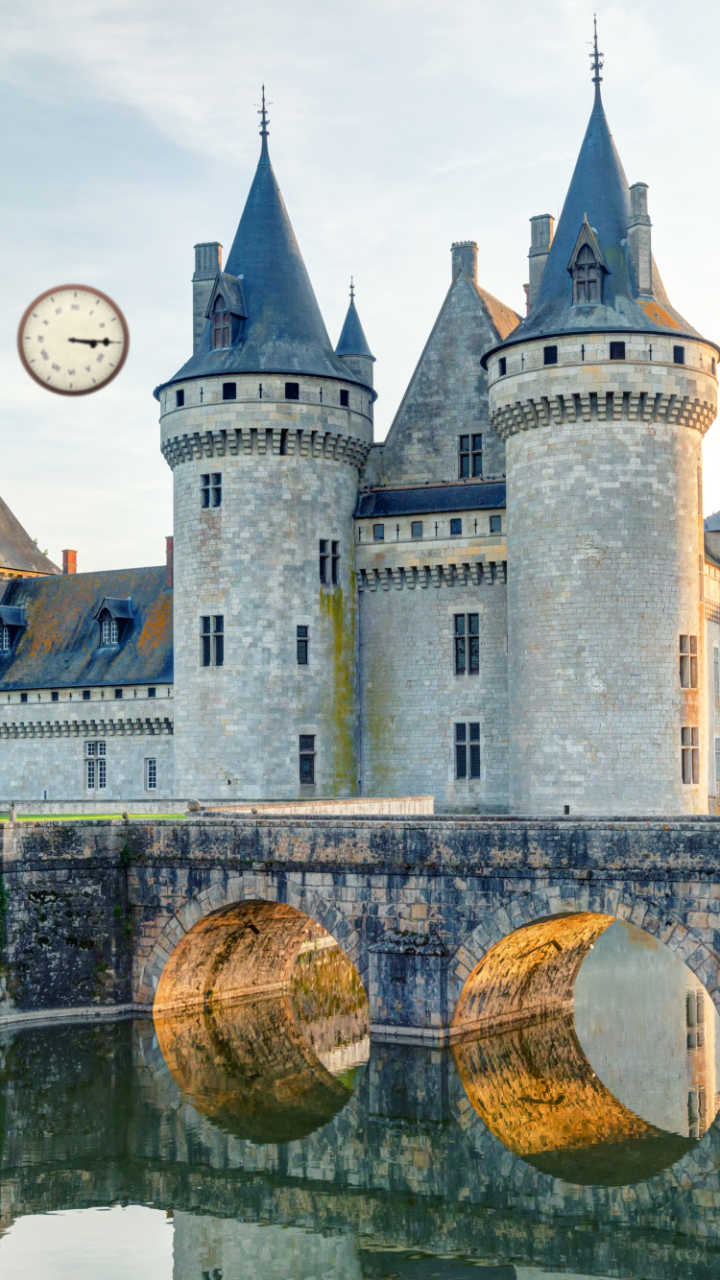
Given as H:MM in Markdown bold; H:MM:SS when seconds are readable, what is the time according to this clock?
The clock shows **3:15**
